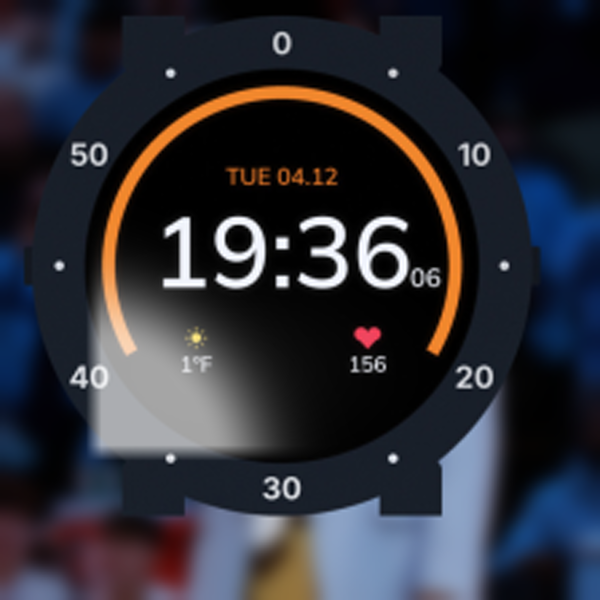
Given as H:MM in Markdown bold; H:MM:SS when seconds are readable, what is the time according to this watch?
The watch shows **19:36:06**
